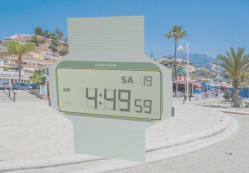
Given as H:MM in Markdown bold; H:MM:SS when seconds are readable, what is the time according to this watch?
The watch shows **4:49:59**
